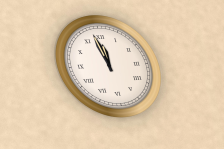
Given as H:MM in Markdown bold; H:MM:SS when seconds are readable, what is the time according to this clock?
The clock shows **11:58**
